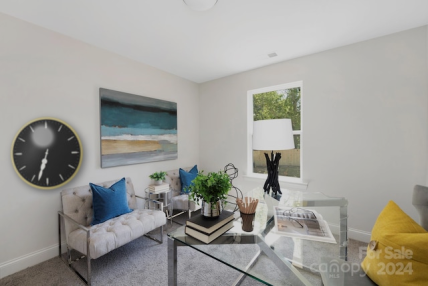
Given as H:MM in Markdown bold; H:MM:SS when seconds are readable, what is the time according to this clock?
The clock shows **6:33**
